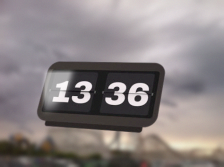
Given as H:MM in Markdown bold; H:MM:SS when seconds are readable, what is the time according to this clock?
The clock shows **13:36**
